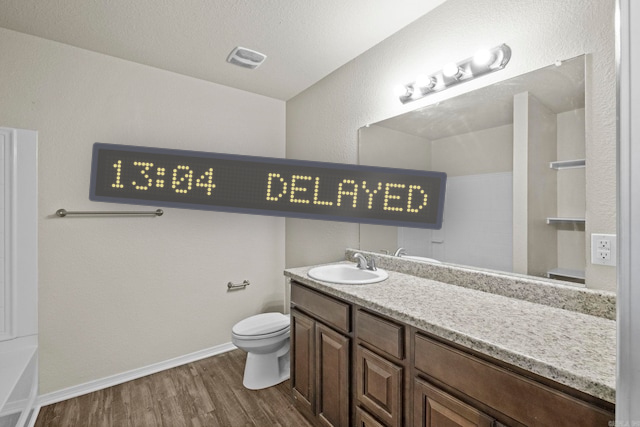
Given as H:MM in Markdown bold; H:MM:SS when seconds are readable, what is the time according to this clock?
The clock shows **13:04**
